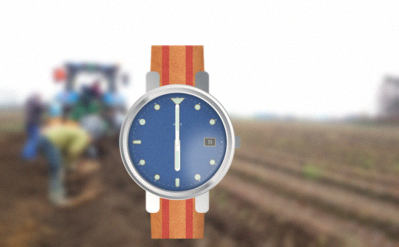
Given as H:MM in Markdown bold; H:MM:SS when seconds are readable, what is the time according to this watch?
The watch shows **6:00**
